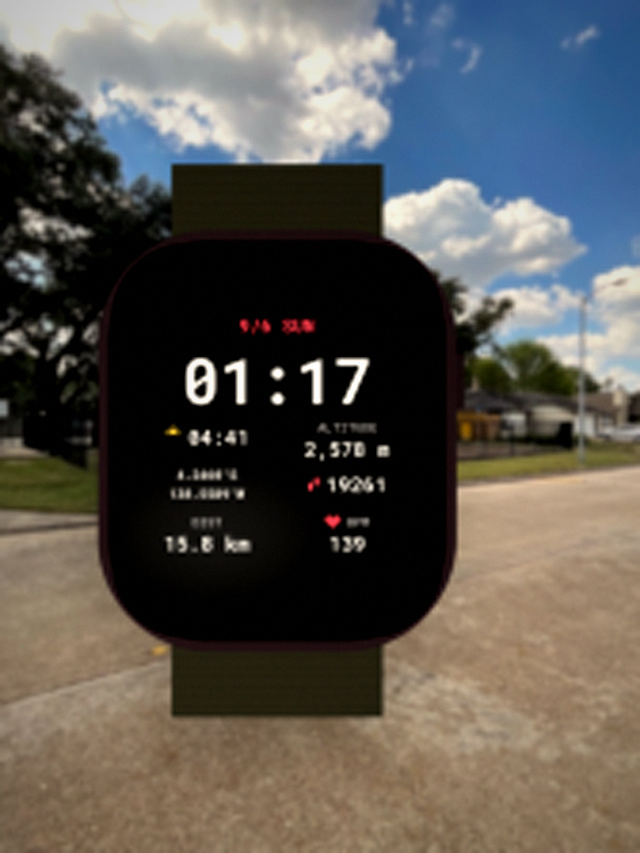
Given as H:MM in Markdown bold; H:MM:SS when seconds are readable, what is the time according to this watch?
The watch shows **1:17**
